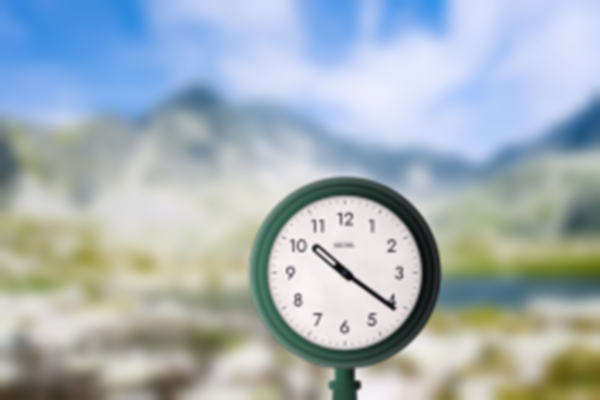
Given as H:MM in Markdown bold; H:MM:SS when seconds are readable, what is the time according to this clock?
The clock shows **10:21**
